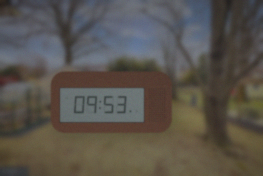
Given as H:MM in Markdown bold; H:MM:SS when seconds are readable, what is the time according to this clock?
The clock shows **9:53**
